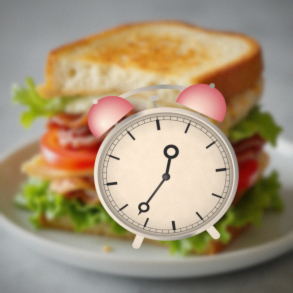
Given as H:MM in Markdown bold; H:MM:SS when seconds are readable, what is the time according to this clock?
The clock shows **12:37**
